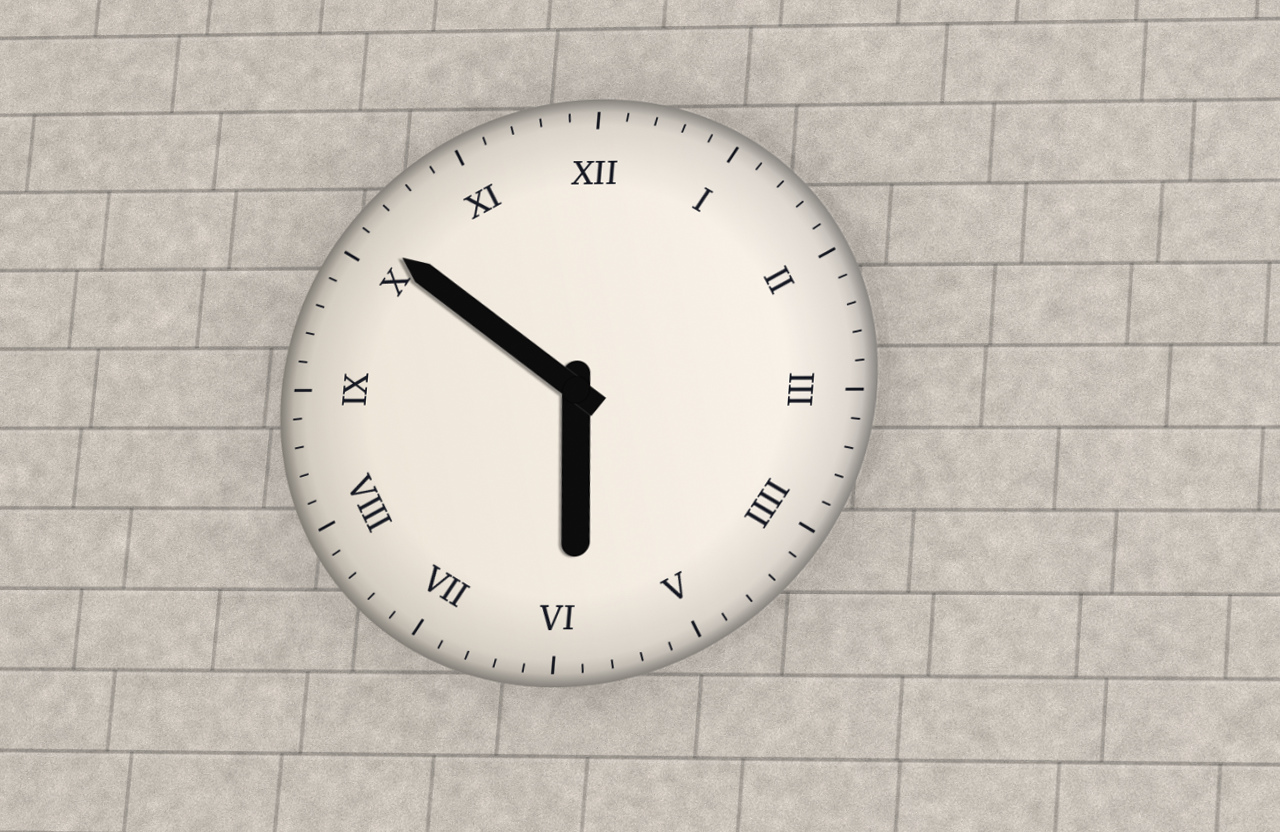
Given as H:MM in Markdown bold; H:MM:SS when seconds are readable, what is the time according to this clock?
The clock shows **5:51**
